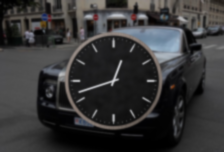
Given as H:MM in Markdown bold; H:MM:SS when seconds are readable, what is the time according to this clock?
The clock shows **12:42**
